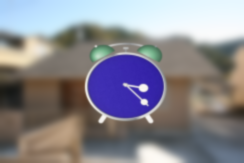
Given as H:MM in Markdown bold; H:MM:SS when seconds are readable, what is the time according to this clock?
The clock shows **3:23**
